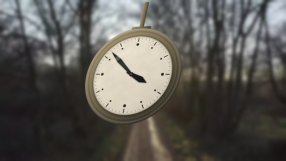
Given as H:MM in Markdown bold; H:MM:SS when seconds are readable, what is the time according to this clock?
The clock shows **3:52**
